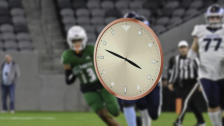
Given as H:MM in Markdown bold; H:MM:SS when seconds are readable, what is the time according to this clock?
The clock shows **3:48**
